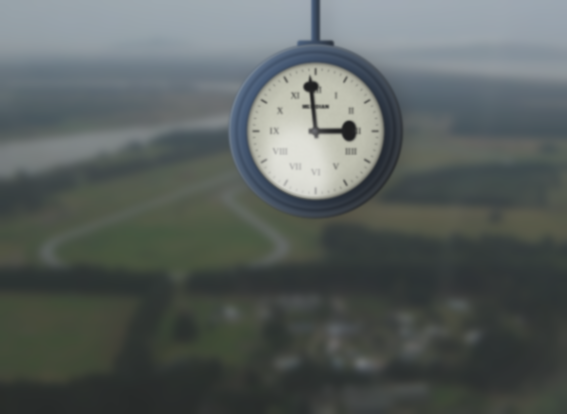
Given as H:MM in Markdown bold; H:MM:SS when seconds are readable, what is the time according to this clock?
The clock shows **2:59**
